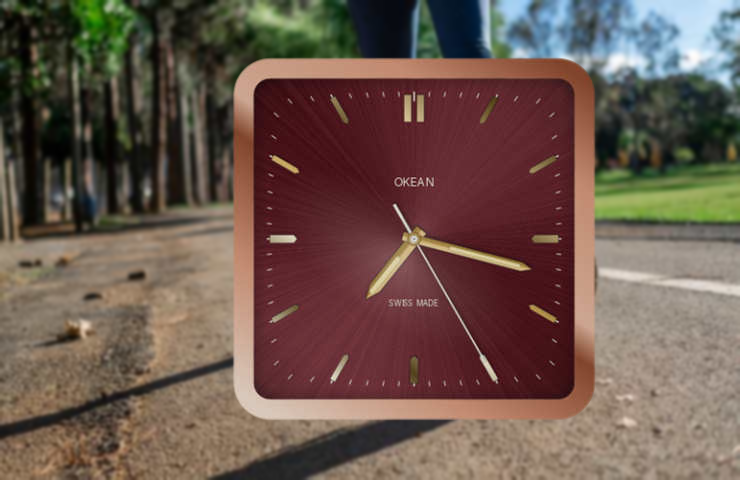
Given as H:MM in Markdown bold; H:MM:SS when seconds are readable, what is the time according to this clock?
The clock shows **7:17:25**
